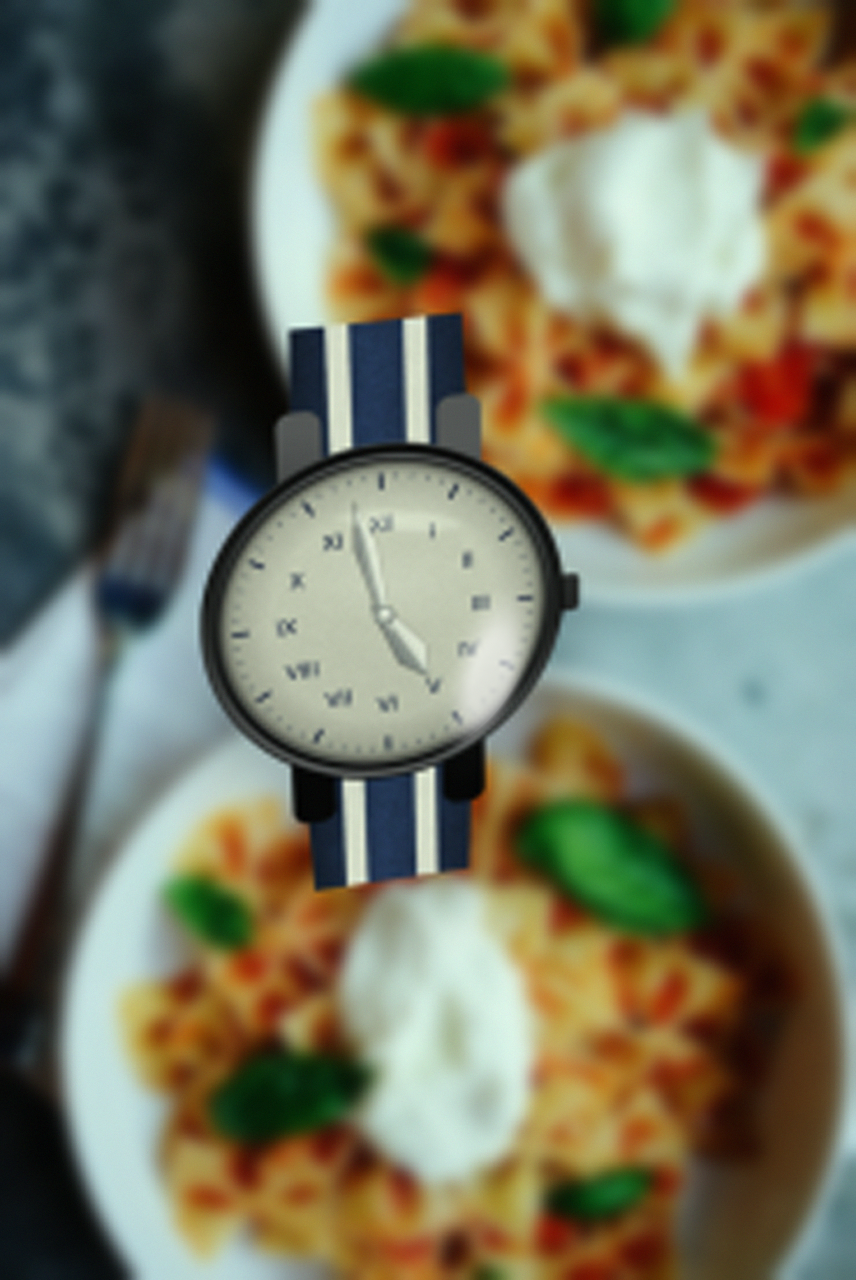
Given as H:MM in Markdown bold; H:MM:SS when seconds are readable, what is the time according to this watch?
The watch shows **4:58**
